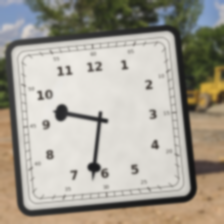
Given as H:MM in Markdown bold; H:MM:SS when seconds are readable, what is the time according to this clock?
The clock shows **9:32**
